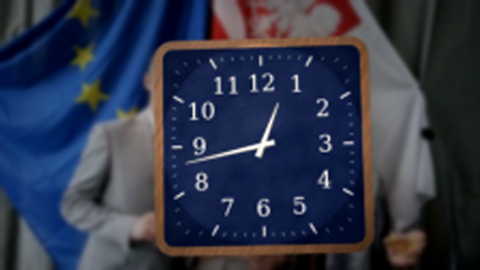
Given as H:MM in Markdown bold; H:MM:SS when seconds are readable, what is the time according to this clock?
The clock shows **12:43**
